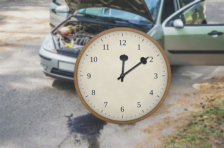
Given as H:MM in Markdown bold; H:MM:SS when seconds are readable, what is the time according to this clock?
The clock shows **12:09**
